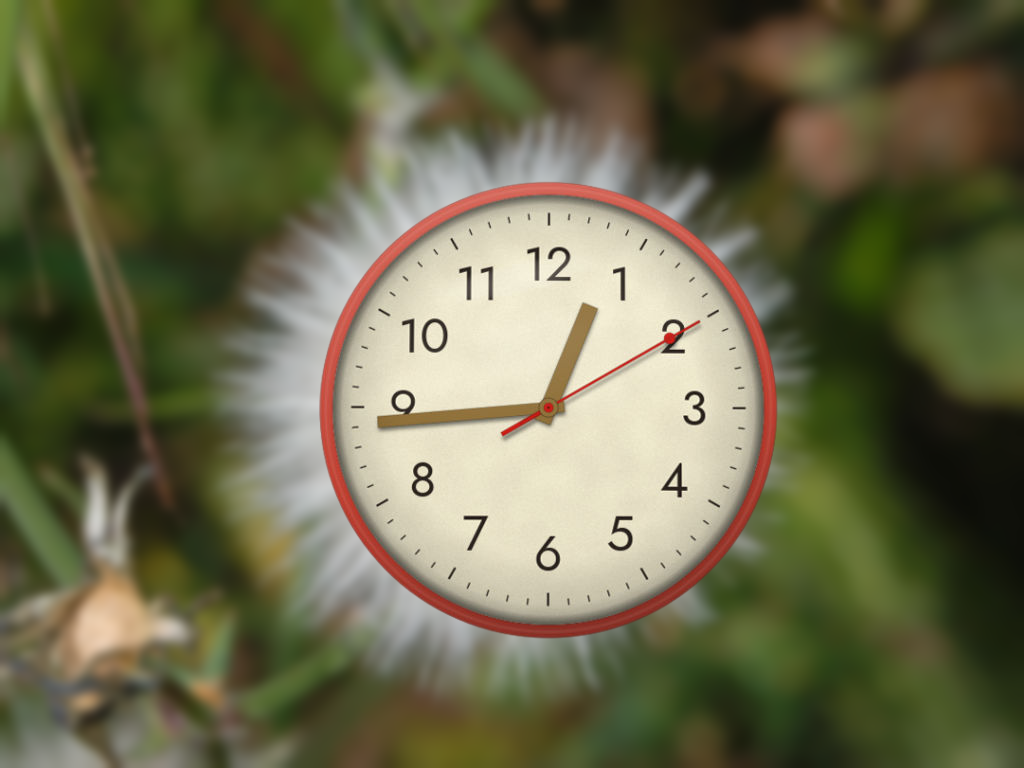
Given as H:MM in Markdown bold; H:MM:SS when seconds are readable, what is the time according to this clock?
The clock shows **12:44:10**
